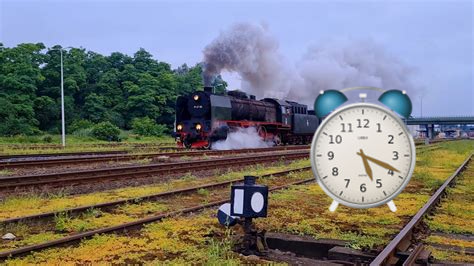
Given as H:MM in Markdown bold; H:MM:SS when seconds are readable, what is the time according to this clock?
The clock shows **5:19**
